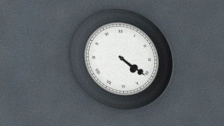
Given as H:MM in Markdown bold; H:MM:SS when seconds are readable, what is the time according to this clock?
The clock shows **4:21**
